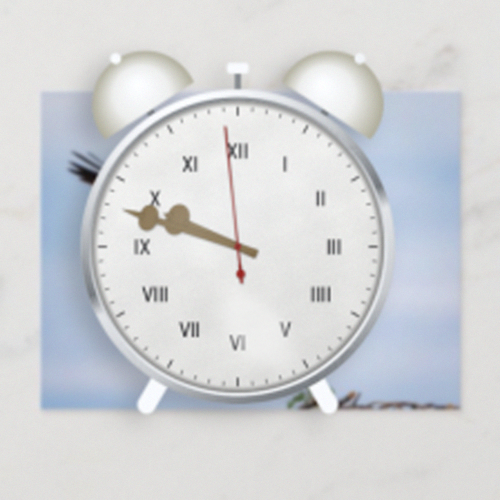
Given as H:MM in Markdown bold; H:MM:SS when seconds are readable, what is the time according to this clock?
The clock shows **9:47:59**
